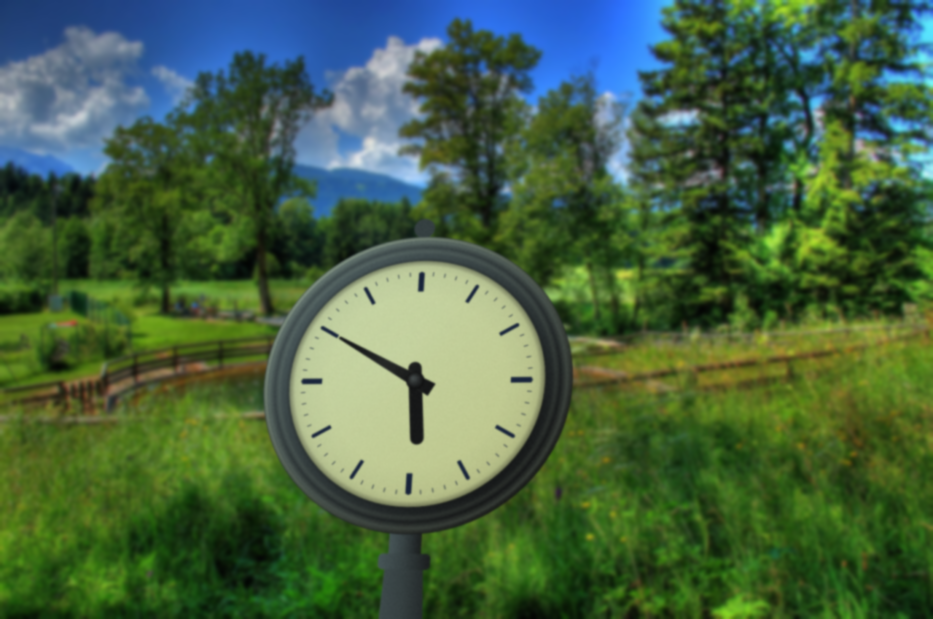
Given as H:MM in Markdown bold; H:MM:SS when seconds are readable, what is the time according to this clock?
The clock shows **5:50**
